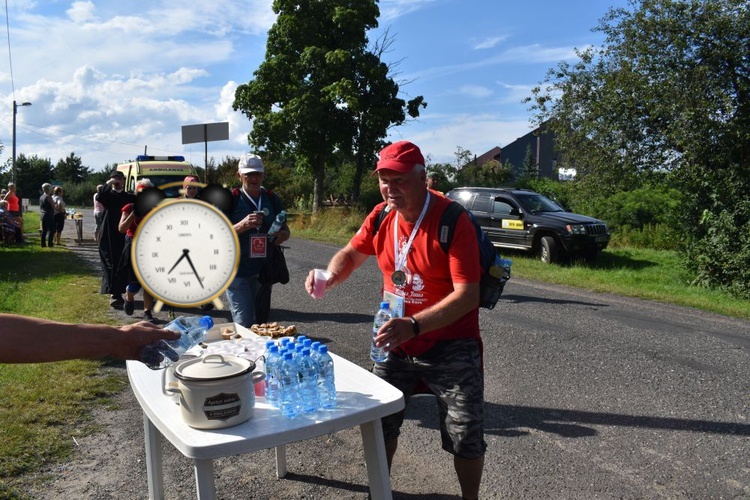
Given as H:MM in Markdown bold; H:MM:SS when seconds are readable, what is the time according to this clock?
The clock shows **7:26**
